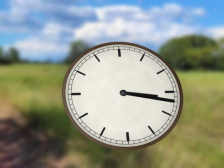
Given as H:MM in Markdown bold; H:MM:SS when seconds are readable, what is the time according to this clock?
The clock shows **3:17**
